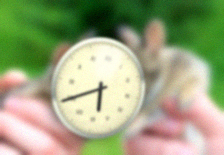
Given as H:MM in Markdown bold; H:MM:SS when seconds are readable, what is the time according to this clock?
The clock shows **5:40**
